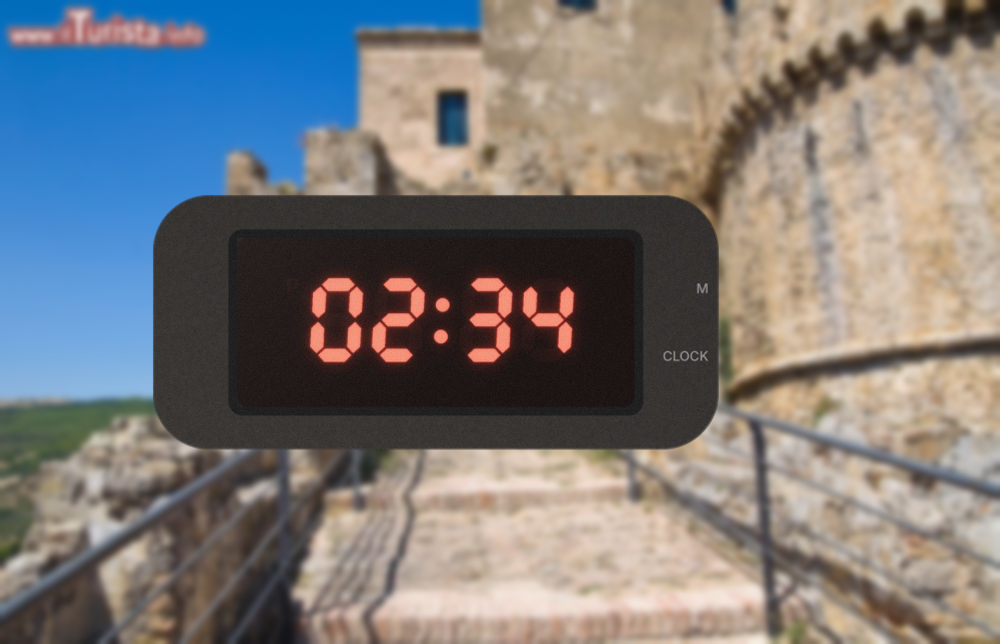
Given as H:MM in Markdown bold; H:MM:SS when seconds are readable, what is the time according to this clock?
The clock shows **2:34**
